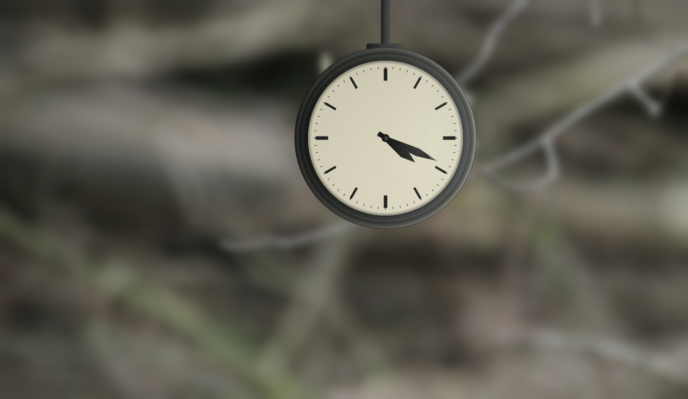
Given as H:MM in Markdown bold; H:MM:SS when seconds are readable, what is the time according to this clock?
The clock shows **4:19**
